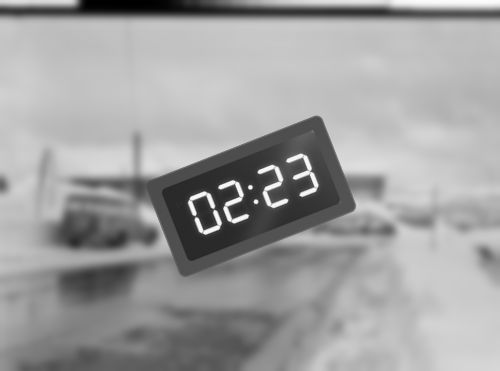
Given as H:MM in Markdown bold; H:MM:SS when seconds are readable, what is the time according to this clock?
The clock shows **2:23**
